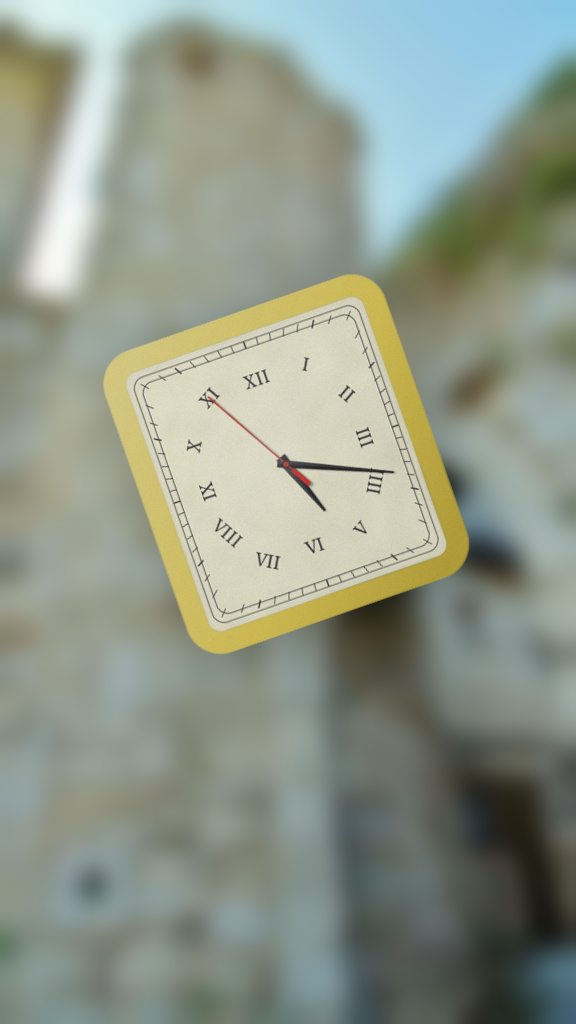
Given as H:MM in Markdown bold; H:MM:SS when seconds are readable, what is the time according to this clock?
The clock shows **5:18:55**
